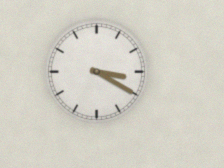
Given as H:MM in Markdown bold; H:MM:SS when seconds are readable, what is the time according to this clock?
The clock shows **3:20**
